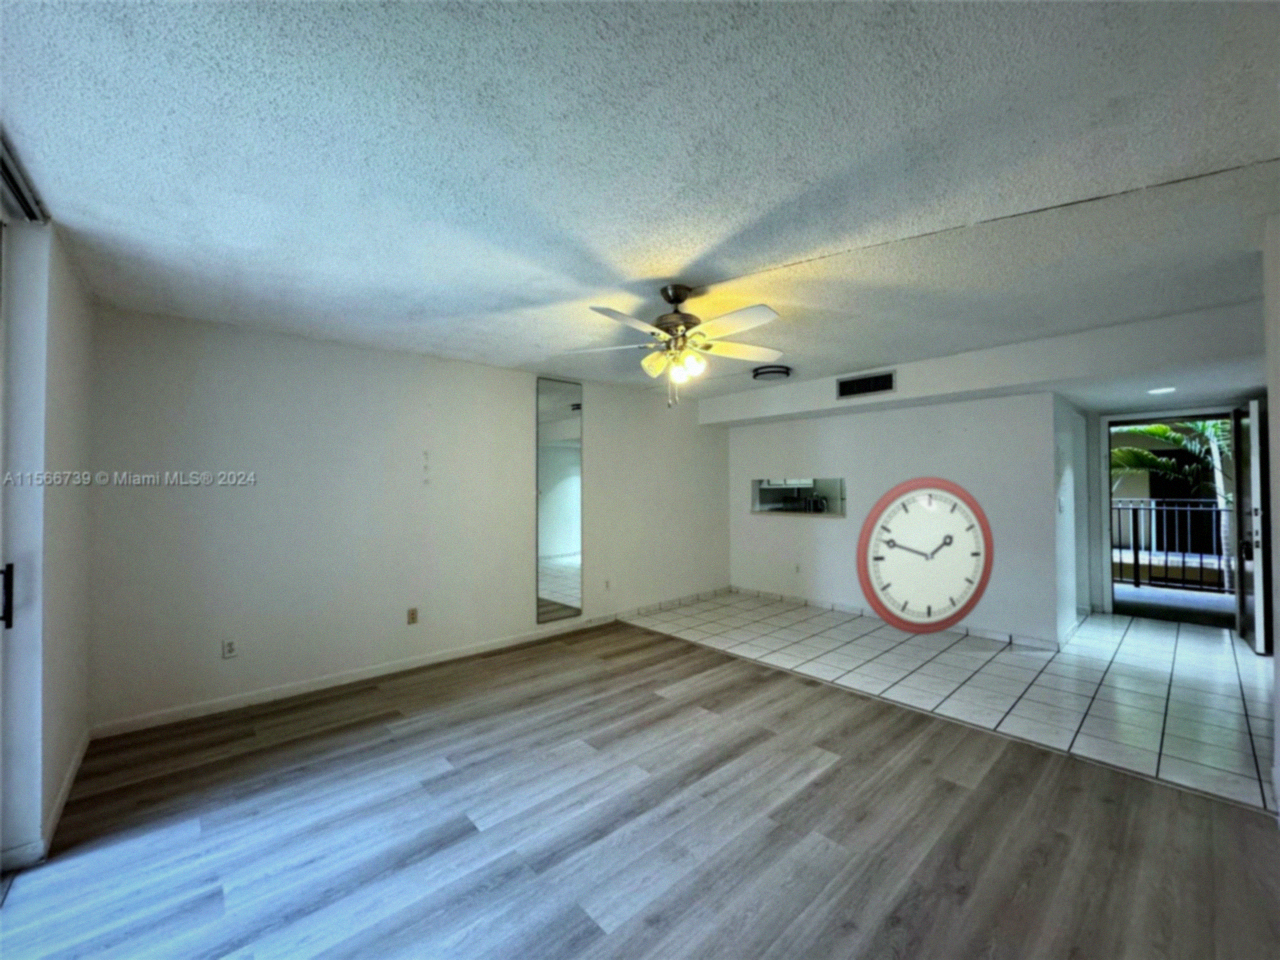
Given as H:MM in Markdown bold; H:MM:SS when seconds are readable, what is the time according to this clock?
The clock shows **1:48**
